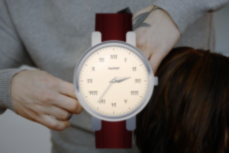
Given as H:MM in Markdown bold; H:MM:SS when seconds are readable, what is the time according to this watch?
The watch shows **2:36**
